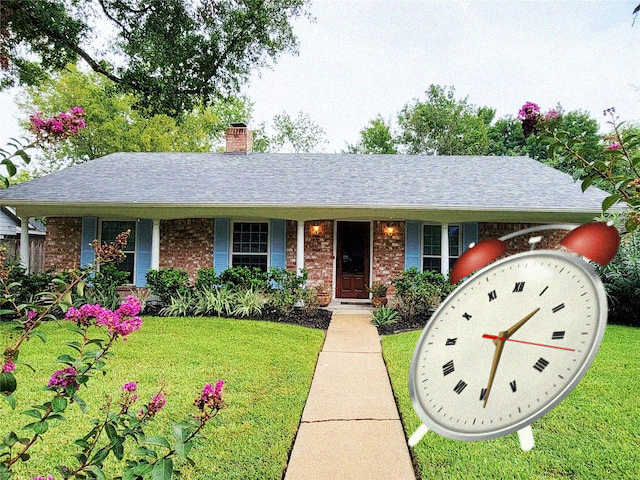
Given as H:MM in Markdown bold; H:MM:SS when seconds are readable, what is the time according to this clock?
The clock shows **1:29:17**
